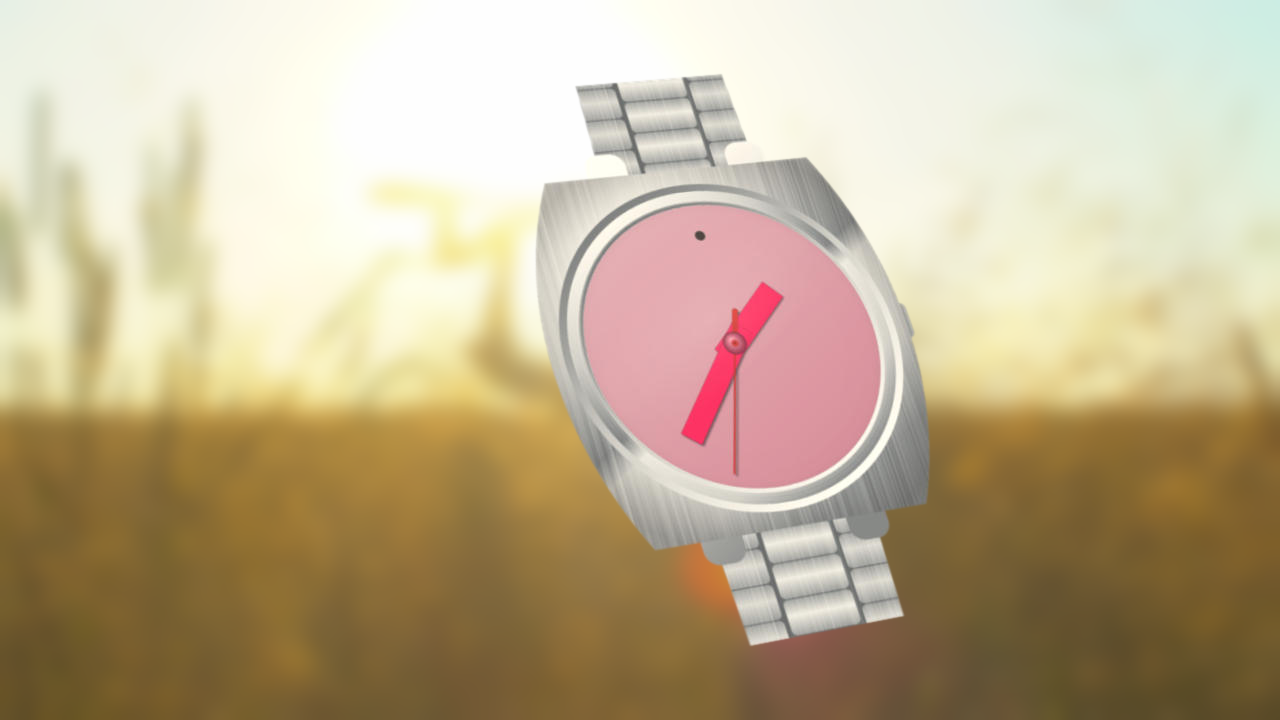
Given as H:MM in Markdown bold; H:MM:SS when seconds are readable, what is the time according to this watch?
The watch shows **1:36:33**
